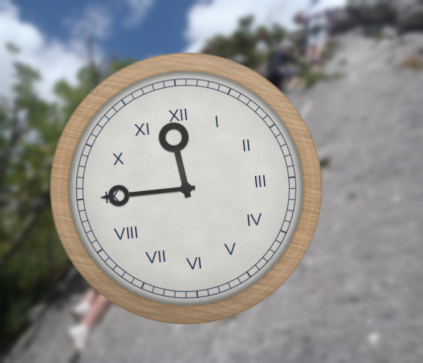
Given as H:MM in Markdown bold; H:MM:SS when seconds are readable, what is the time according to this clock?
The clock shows **11:45**
